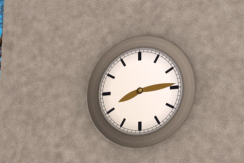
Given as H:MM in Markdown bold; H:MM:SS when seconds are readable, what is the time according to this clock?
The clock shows **8:14**
